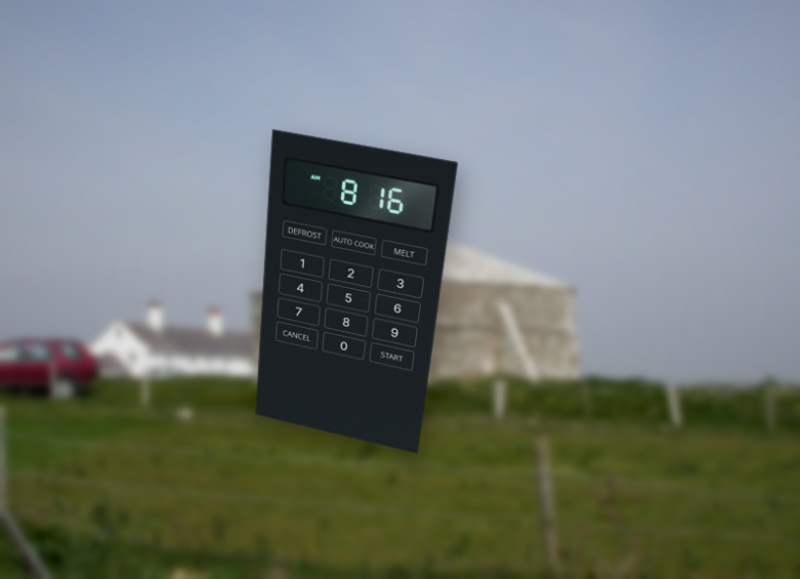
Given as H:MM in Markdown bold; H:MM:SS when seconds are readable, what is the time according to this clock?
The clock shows **8:16**
